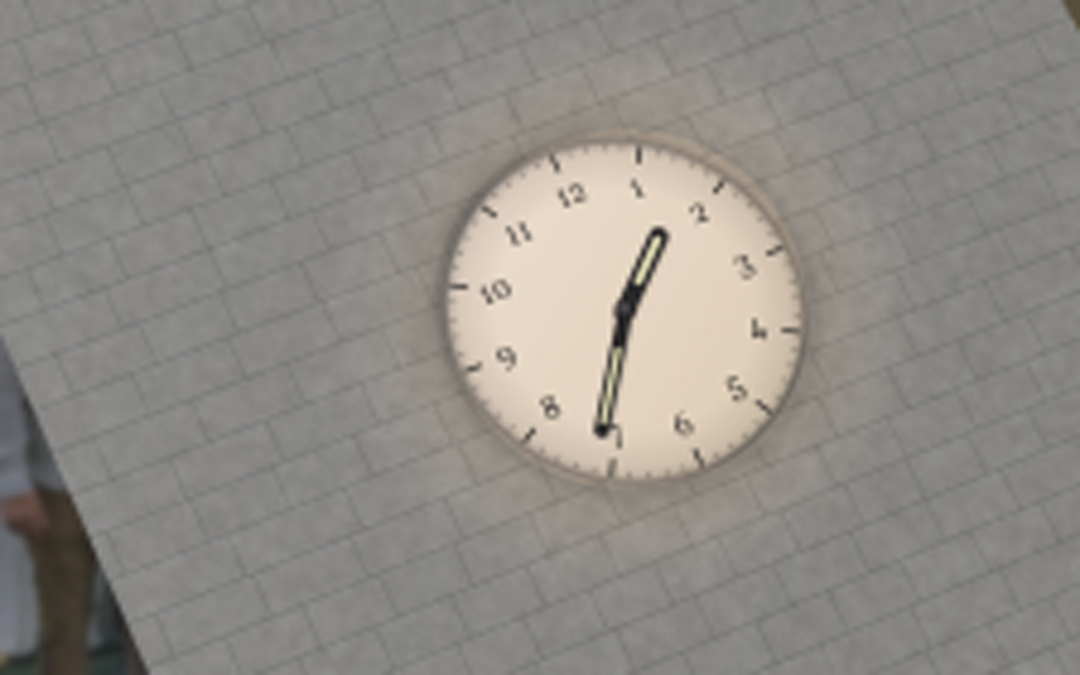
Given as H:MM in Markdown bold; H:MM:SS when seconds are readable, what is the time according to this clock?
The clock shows **1:36**
